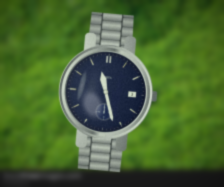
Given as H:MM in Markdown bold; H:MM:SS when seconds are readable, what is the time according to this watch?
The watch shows **11:27**
